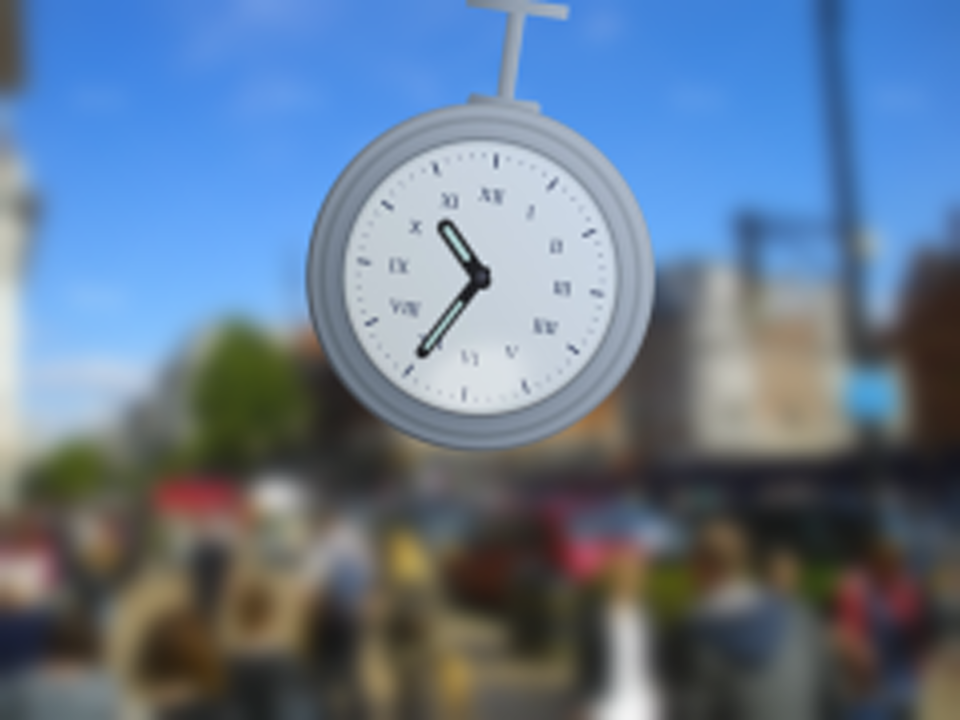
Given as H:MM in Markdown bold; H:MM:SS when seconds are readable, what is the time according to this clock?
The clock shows **10:35**
